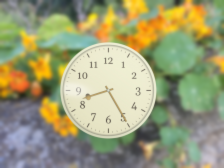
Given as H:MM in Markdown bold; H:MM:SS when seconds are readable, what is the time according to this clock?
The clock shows **8:25**
